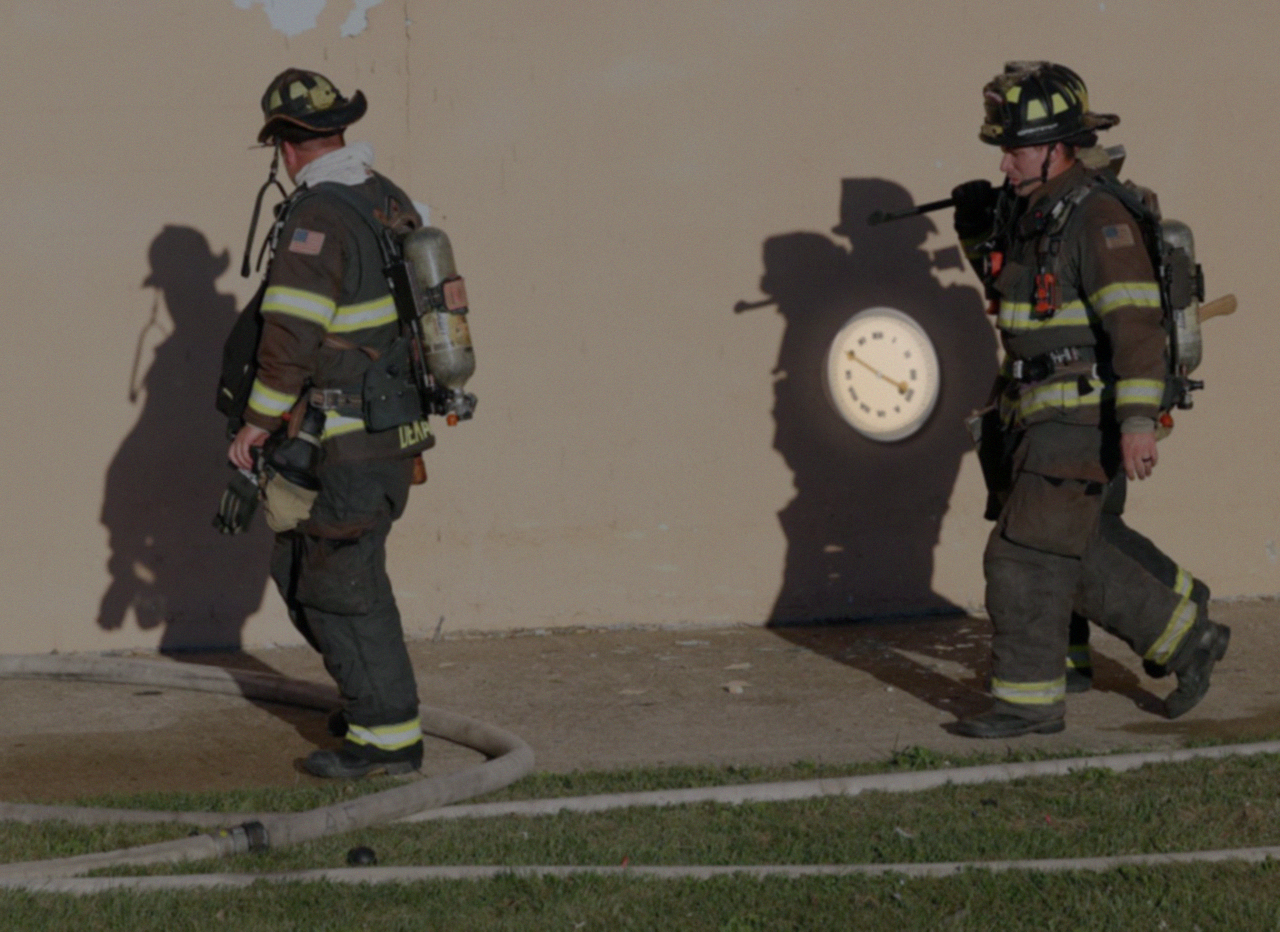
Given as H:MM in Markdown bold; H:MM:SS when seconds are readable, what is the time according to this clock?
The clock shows **3:50**
